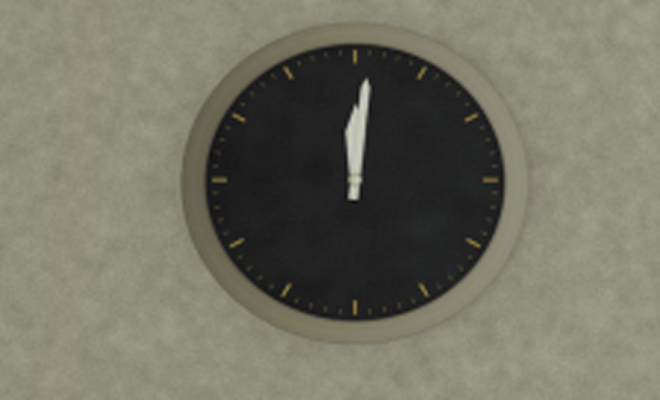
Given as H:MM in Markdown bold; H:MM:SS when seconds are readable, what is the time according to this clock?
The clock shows **12:01**
